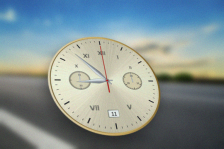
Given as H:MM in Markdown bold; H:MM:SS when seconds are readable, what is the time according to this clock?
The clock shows **8:53**
